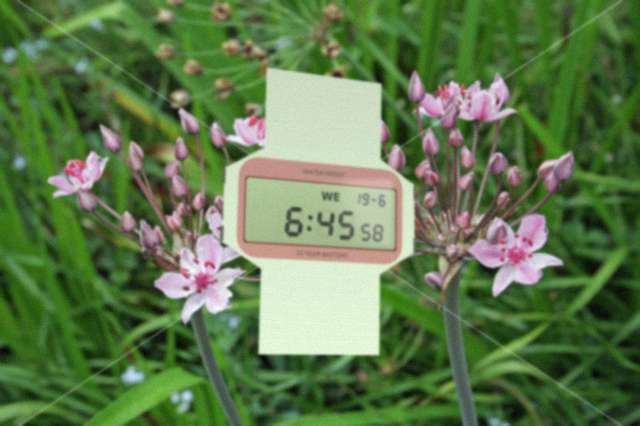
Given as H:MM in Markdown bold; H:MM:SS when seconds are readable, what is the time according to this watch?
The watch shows **6:45:58**
